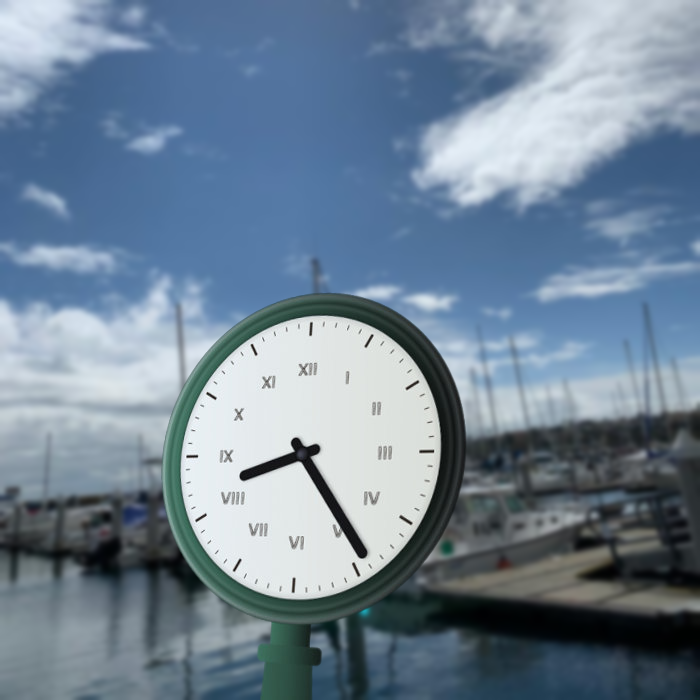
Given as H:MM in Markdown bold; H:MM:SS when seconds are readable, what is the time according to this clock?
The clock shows **8:24**
